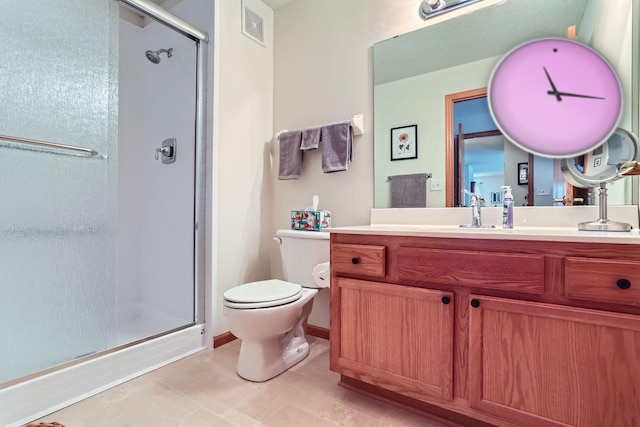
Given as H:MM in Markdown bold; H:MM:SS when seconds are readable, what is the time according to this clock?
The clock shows **11:16**
